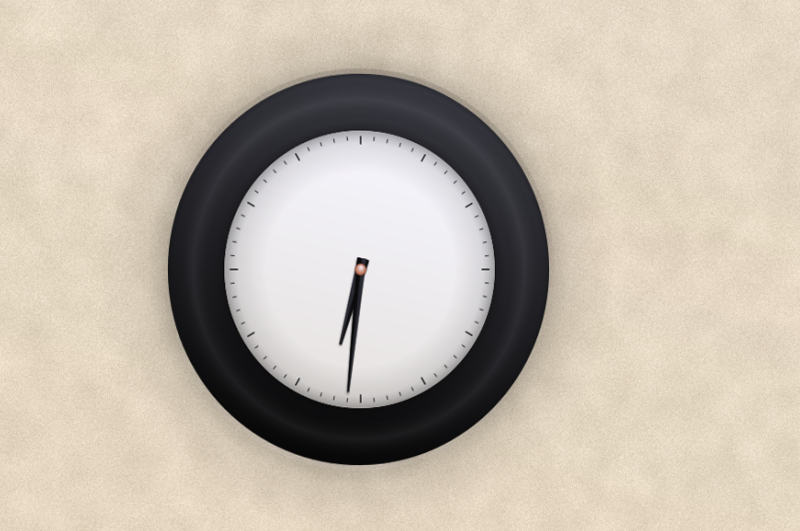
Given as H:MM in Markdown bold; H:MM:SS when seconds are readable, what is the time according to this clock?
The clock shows **6:31**
